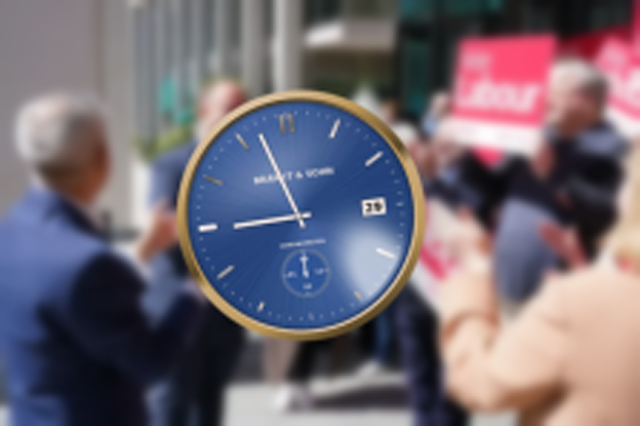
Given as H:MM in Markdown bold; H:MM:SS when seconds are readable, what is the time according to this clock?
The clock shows **8:57**
